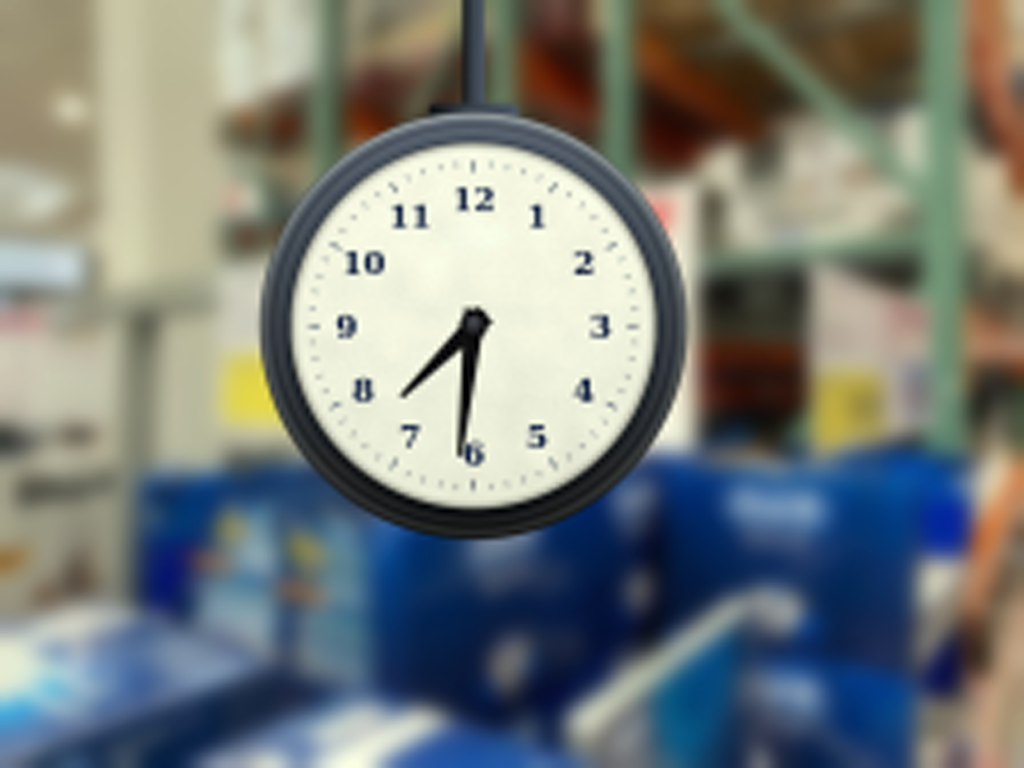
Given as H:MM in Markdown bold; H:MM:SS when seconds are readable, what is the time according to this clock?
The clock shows **7:31**
